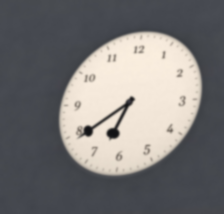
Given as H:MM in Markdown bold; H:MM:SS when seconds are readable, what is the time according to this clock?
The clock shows **6:39**
